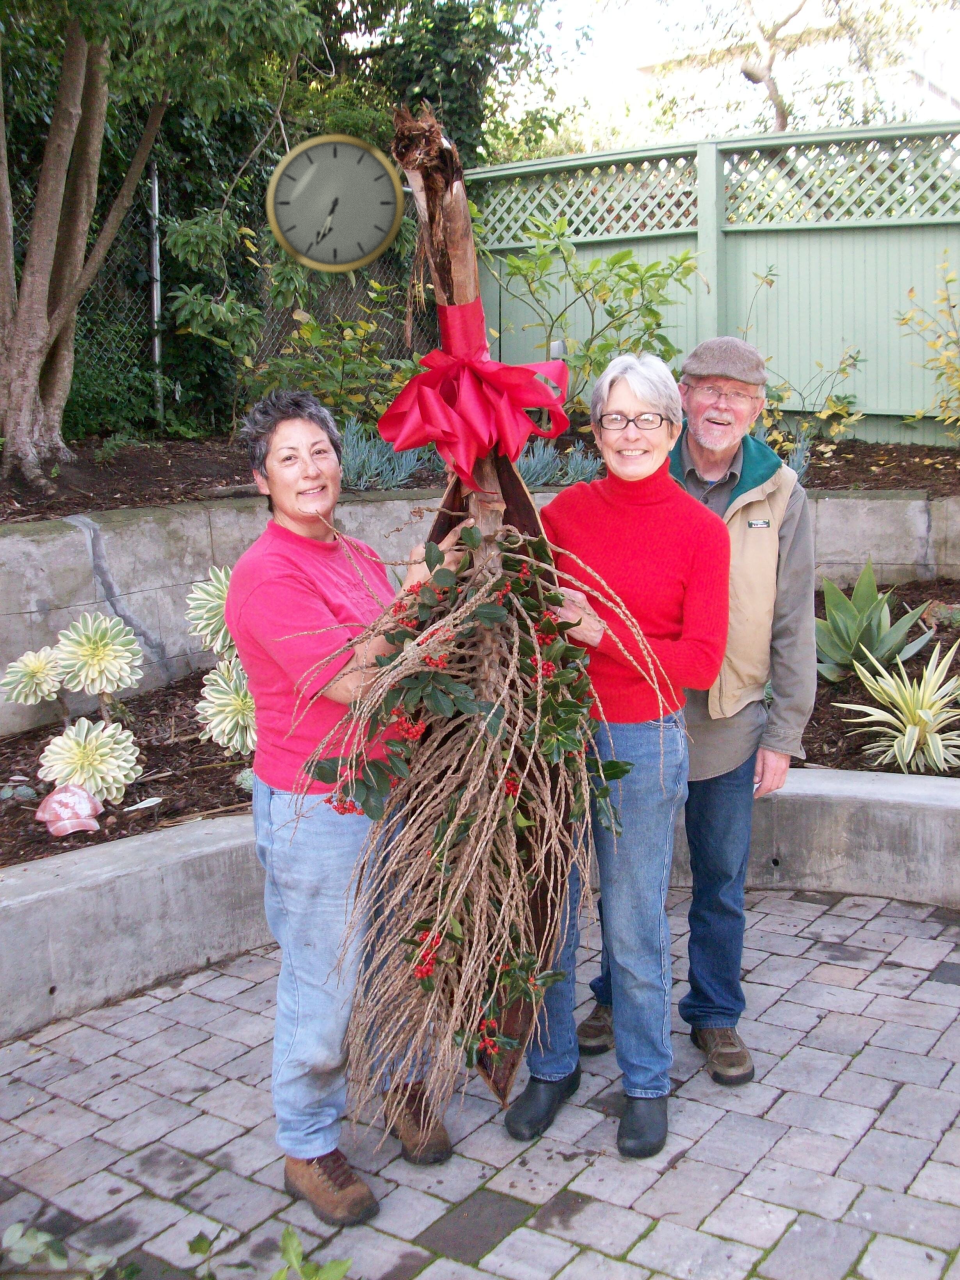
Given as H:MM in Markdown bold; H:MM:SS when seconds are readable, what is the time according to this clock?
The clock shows **6:34**
